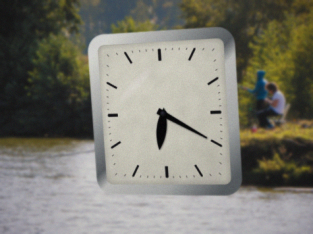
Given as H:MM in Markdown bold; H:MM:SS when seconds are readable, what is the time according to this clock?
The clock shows **6:20**
